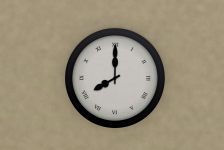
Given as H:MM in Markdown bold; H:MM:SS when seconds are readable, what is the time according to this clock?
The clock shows **8:00**
